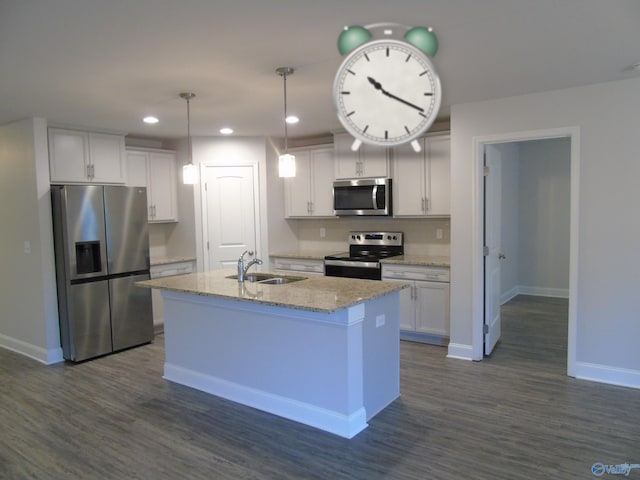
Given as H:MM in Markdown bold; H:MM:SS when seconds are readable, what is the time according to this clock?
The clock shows **10:19**
